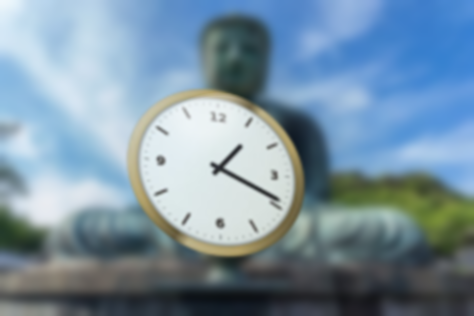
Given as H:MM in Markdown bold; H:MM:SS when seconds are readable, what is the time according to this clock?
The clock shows **1:19**
